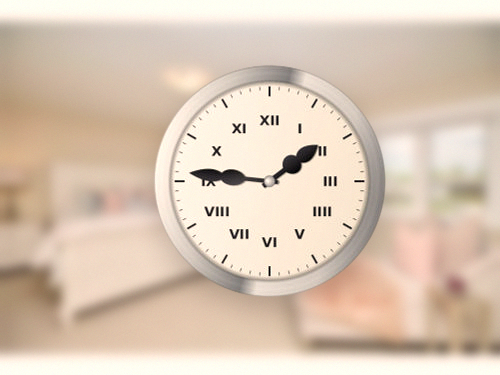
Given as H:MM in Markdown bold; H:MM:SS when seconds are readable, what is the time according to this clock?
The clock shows **1:46**
